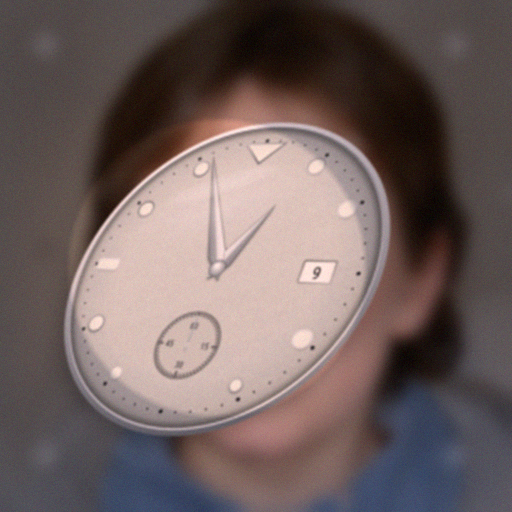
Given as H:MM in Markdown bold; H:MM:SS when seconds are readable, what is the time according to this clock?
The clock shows **12:56**
